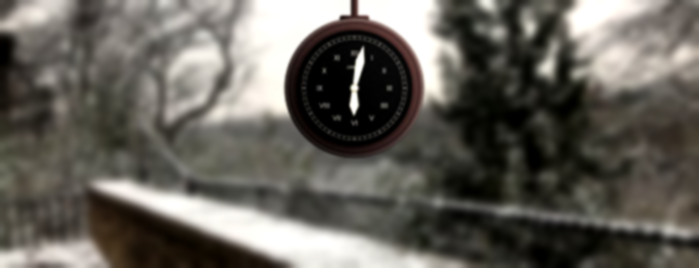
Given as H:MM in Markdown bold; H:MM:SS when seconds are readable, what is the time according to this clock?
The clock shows **6:02**
